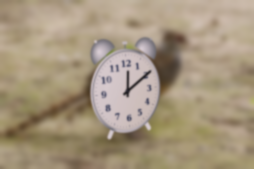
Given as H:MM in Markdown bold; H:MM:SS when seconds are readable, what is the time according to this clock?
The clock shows **12:10**
